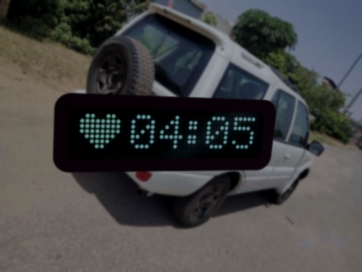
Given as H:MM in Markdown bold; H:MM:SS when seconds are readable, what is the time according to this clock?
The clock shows **4:05**
